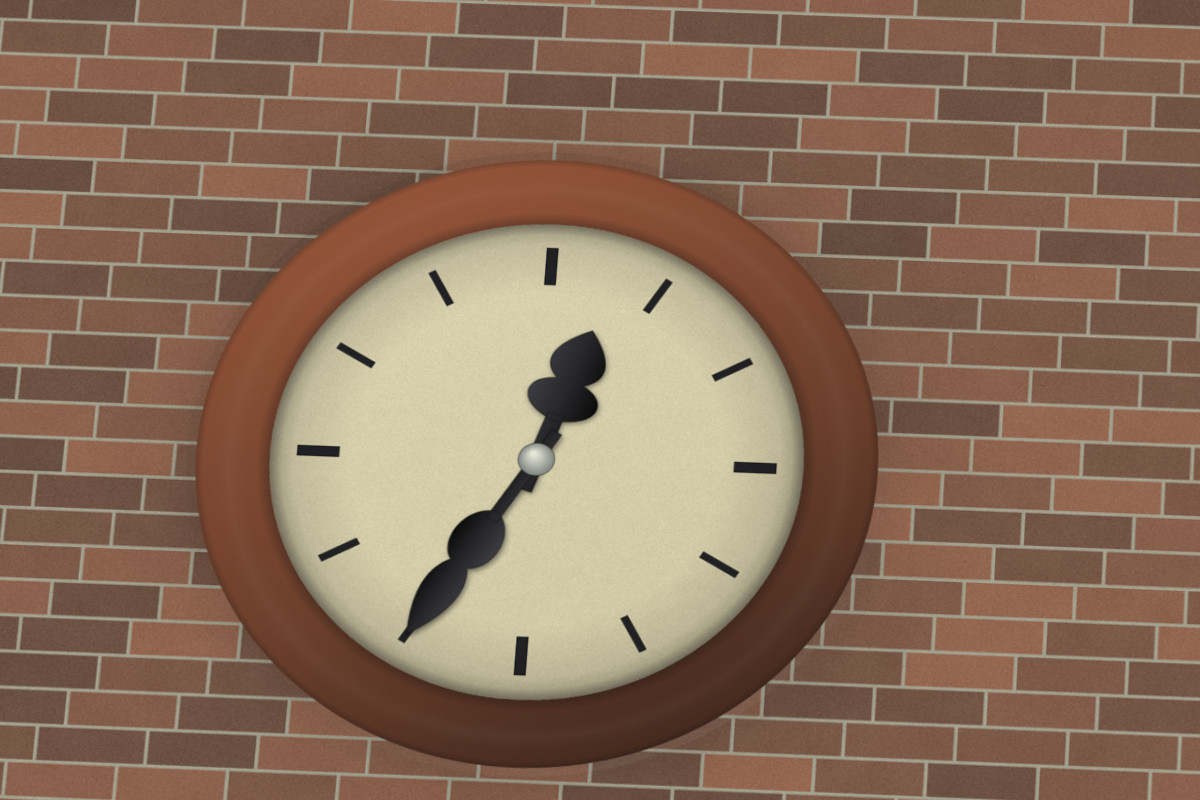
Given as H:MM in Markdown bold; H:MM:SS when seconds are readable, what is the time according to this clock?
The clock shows **12:35**
